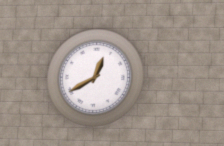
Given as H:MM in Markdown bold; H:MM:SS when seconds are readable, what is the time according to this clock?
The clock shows **12:40**
